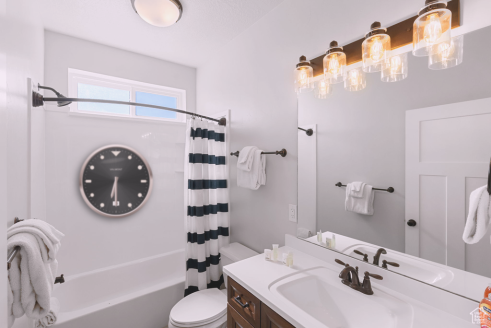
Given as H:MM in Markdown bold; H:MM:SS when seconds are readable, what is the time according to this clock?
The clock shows **6:30**
